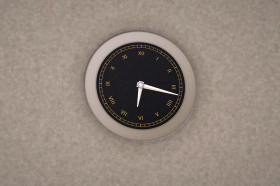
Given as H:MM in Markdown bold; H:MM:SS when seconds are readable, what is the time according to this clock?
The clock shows **6:17**
